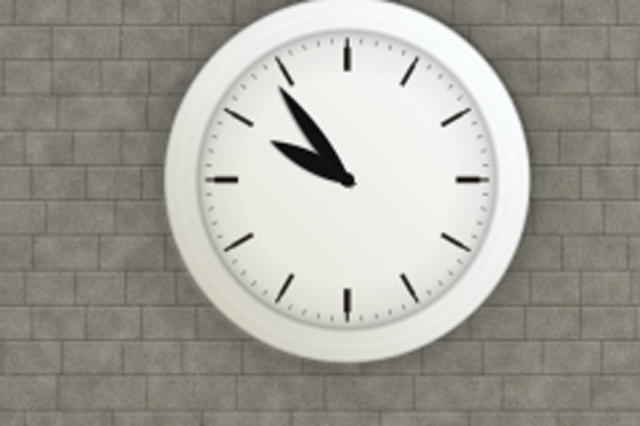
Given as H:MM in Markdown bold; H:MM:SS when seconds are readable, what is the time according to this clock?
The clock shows **9:54**
